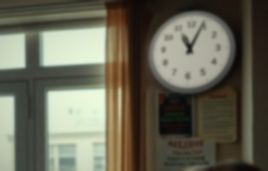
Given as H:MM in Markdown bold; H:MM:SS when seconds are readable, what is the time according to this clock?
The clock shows **11:04**
